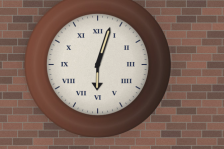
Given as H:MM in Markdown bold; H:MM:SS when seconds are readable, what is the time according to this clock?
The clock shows **6:03**
